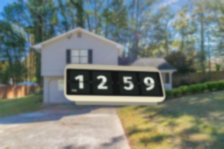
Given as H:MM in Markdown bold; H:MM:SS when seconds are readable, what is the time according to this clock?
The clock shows **12:59**
